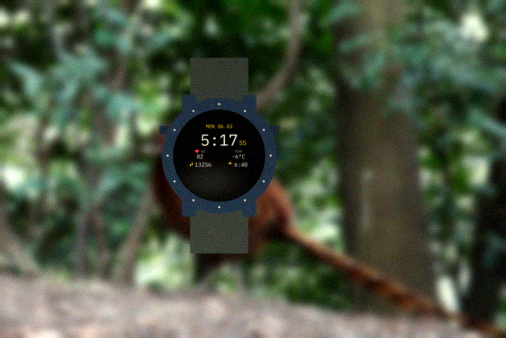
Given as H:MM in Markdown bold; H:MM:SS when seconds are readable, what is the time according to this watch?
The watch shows **5:17**
